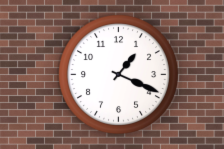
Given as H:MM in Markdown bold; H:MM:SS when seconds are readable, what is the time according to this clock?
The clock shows **1:19**
